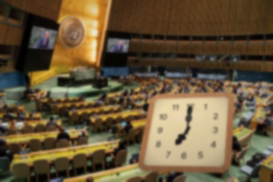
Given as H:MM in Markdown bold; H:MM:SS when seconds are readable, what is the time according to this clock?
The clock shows **7:00**
